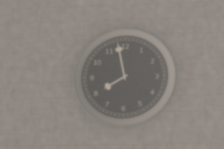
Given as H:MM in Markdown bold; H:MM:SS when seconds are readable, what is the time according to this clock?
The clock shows **7:58**
